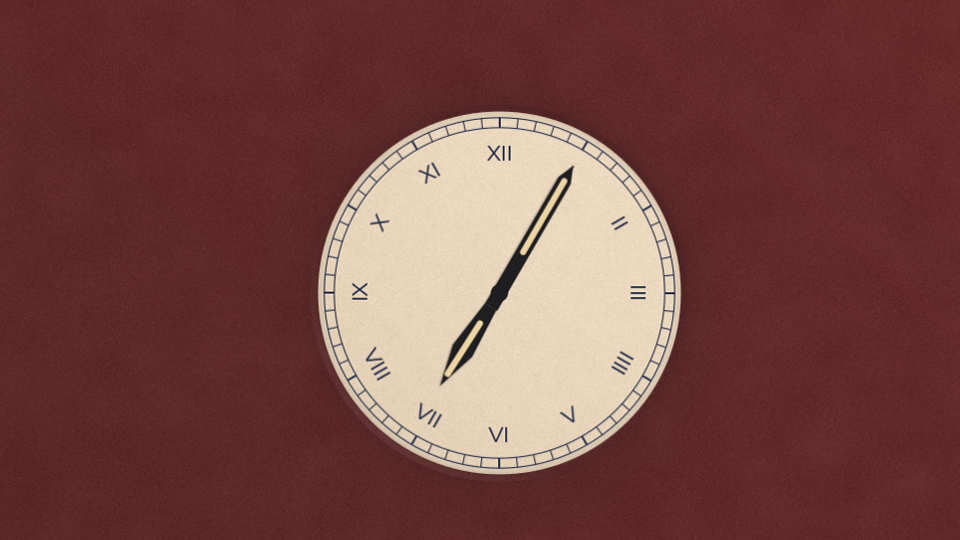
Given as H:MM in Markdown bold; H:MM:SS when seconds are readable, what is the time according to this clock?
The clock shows **7:05**
